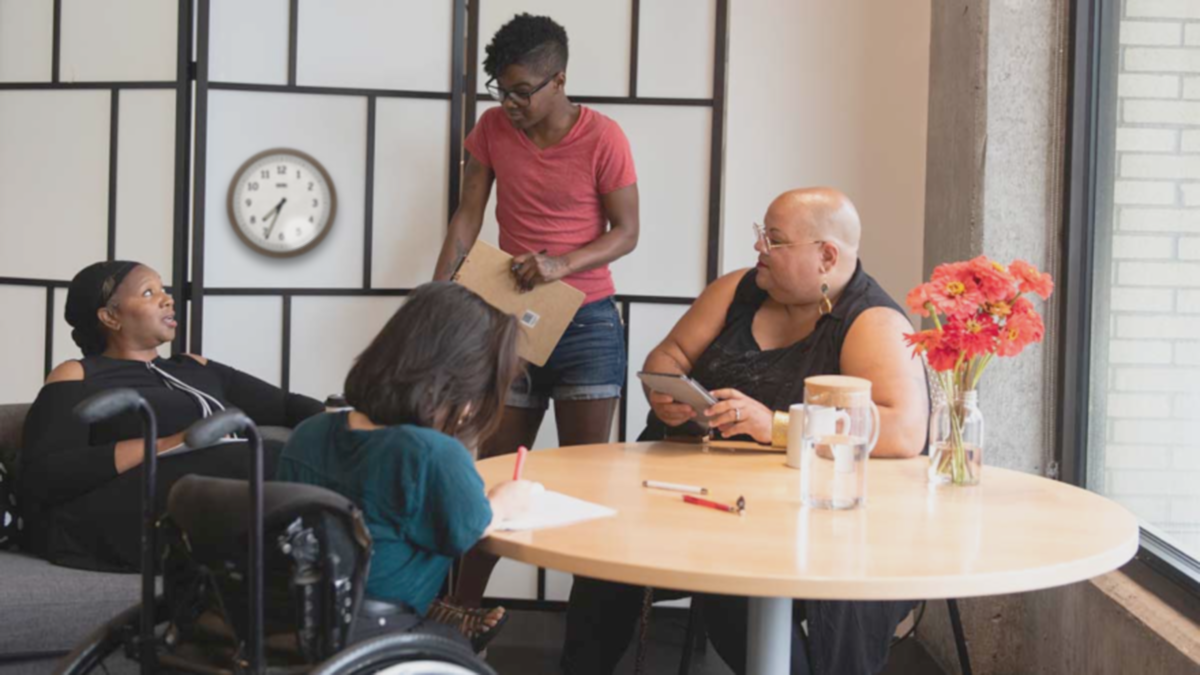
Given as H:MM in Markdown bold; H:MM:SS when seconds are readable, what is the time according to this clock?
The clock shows **7:34**
